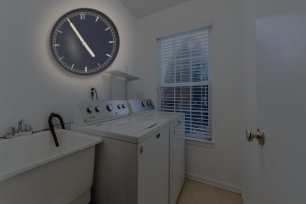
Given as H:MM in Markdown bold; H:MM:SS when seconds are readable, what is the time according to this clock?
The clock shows **4:55**
